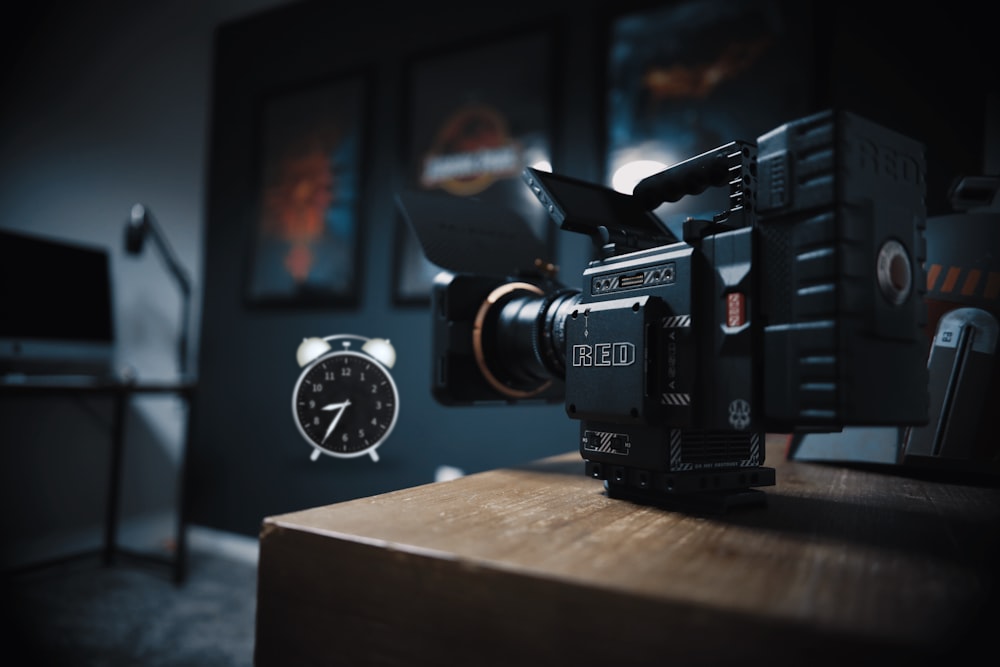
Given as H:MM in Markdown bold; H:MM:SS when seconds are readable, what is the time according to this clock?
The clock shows **8:35**
